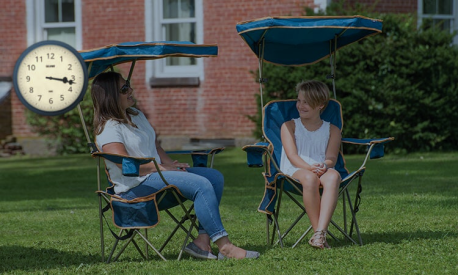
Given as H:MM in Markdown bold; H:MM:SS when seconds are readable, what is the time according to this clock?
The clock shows **3:17**
